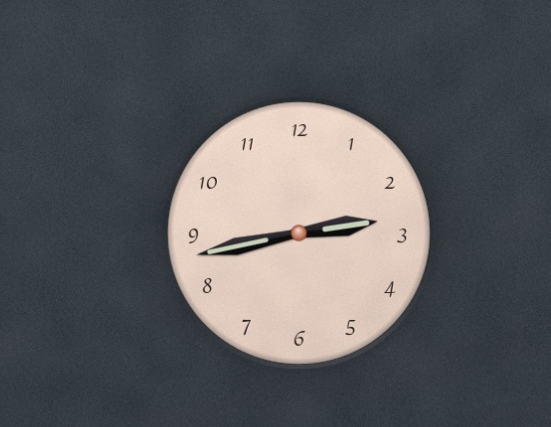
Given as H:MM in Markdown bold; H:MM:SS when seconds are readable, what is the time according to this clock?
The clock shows **2:43**
